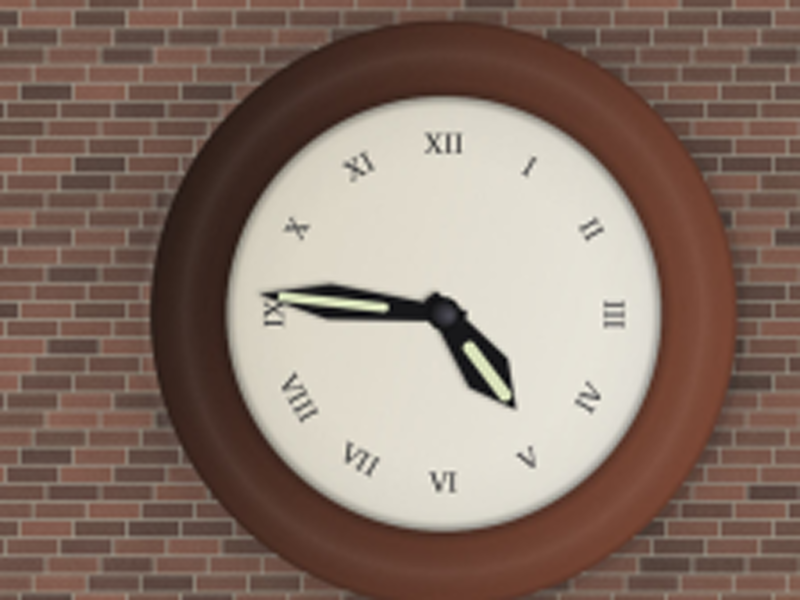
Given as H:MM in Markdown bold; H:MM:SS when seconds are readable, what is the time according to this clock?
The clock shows **4:46**
